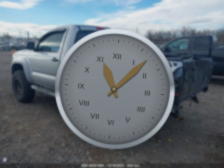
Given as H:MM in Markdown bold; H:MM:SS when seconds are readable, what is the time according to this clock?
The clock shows **11:07**
